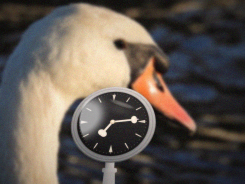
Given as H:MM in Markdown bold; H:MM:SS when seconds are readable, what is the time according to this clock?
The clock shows **7:14**
